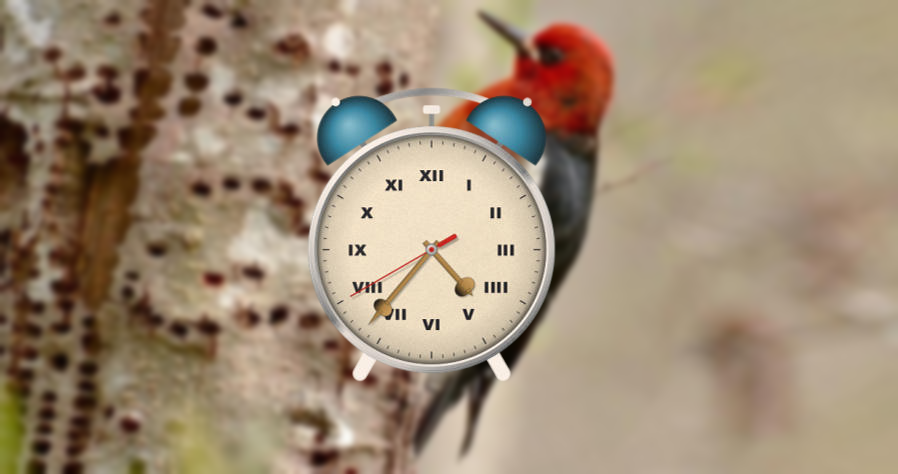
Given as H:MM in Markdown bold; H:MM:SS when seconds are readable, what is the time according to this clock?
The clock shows **4:36:40**
